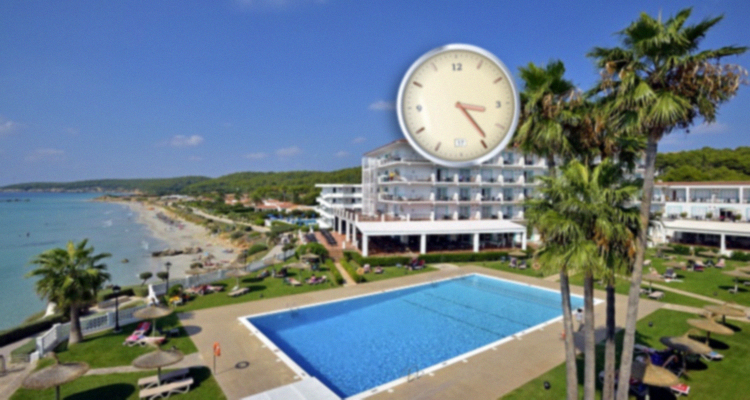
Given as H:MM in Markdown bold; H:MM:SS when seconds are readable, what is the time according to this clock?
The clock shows **3:24**
